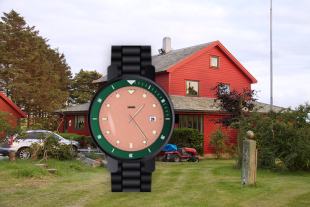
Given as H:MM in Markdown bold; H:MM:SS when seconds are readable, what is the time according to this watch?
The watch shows **1:24**
